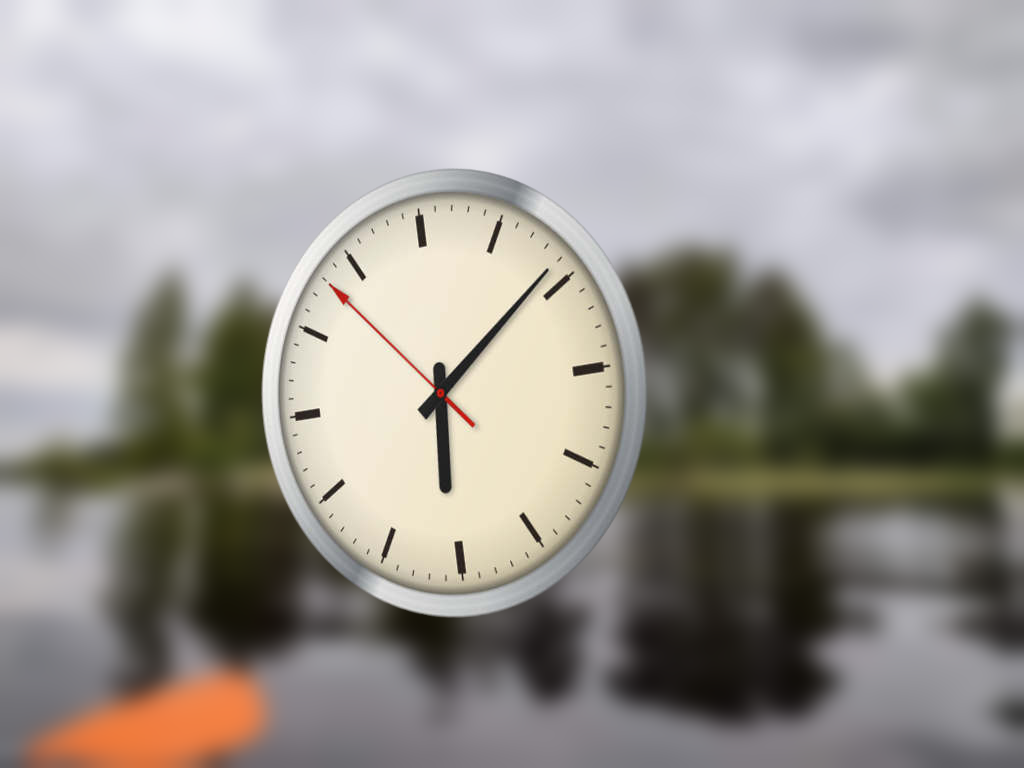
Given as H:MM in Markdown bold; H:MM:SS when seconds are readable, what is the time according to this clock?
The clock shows **6:08:53**
